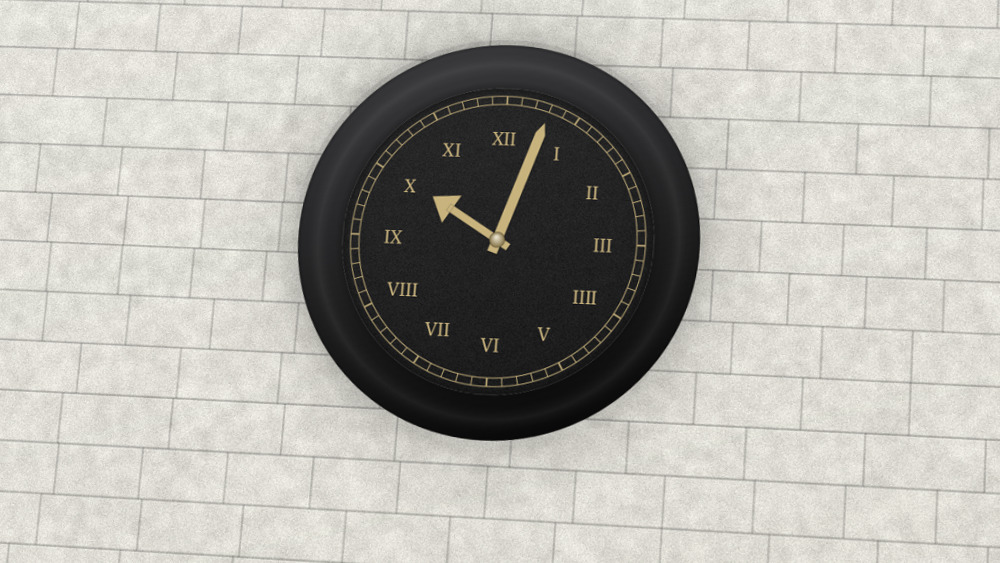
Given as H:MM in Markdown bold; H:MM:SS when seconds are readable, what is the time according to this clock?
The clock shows **10:03**
